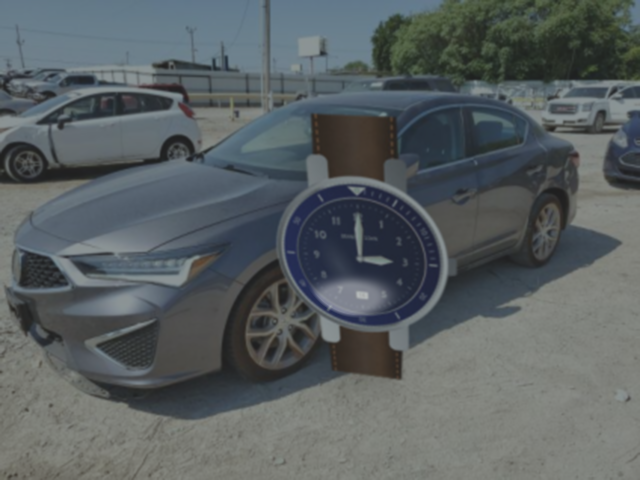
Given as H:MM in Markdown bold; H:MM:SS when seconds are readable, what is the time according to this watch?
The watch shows **3:00**
